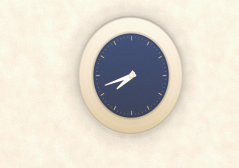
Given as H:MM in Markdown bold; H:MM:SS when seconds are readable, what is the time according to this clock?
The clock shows **7:42**
